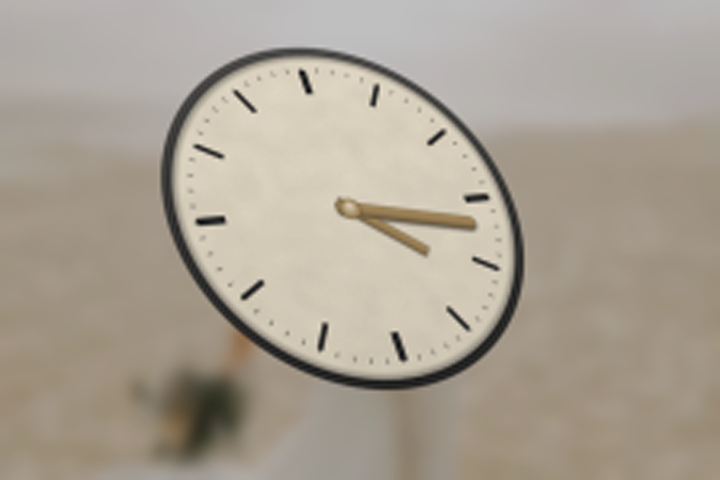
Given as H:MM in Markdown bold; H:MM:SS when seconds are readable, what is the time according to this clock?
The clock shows **4:17**
